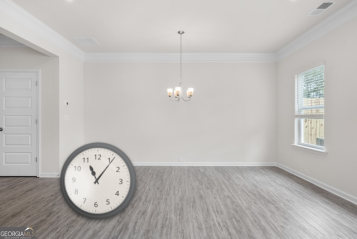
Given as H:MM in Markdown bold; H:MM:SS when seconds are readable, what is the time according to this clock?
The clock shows **11:06**
